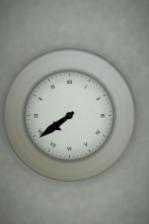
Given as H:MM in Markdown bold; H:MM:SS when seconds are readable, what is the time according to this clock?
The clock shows **7:39**
